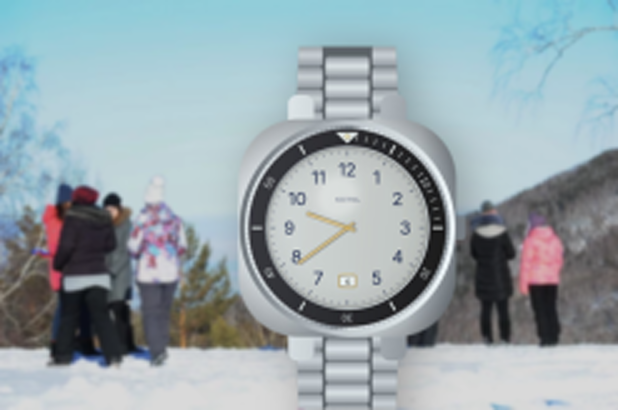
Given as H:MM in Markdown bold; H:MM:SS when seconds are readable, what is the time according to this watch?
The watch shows **9:39**
